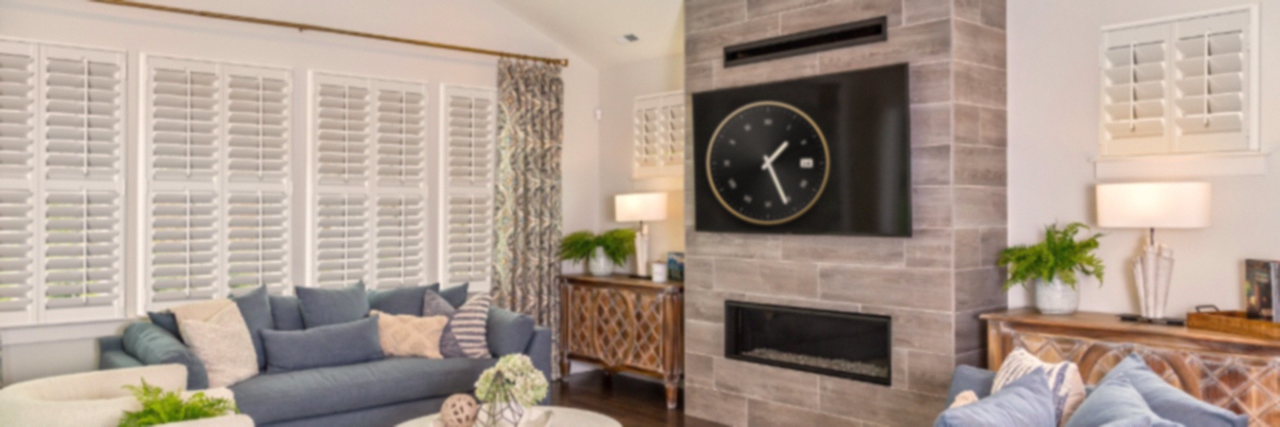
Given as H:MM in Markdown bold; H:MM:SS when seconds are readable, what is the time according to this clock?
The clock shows **1:26**
